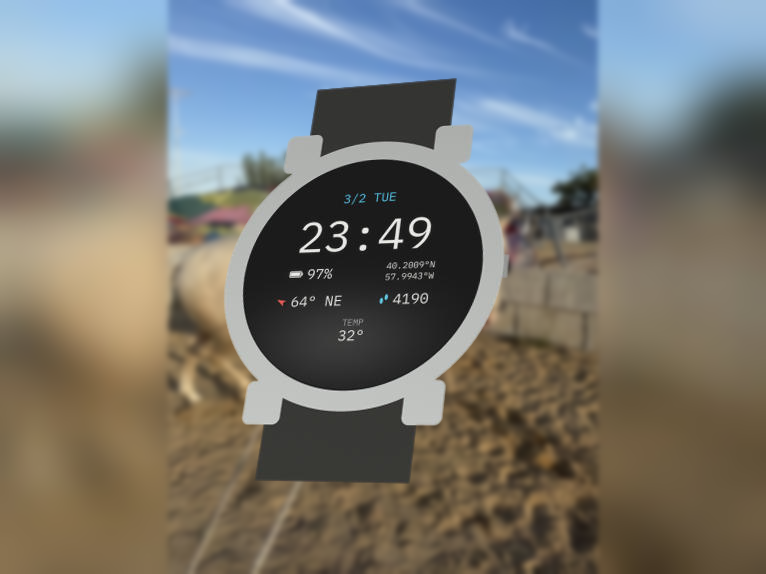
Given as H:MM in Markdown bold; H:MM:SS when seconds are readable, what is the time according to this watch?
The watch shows **23:49**
